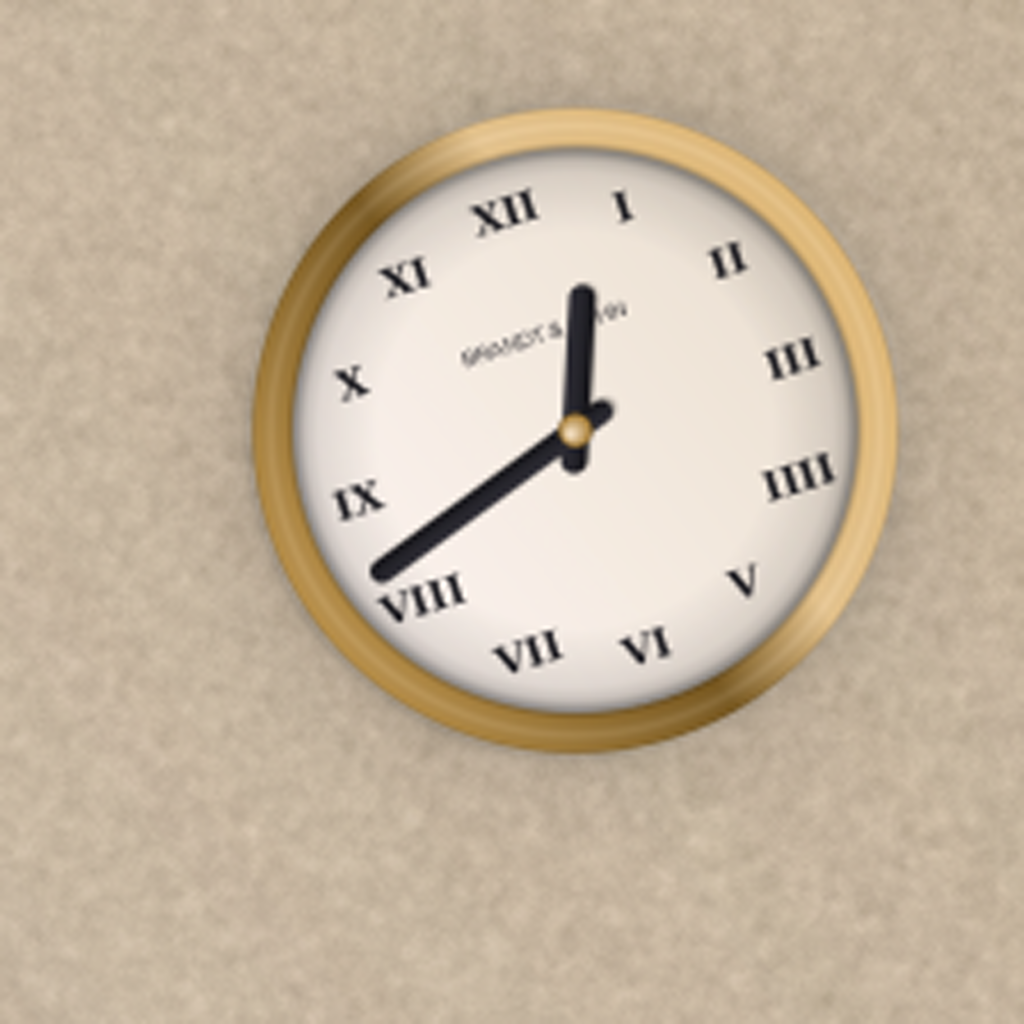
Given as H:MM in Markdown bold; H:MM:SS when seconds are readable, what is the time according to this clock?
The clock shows **12:42**
